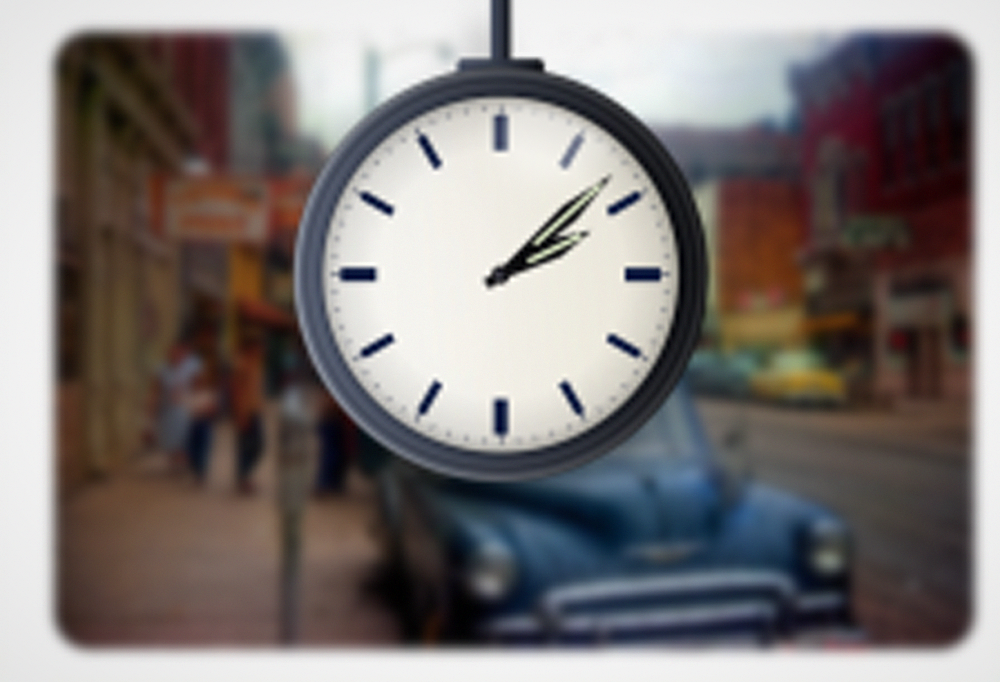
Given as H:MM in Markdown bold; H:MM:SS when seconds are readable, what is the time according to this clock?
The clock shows **2:08**
